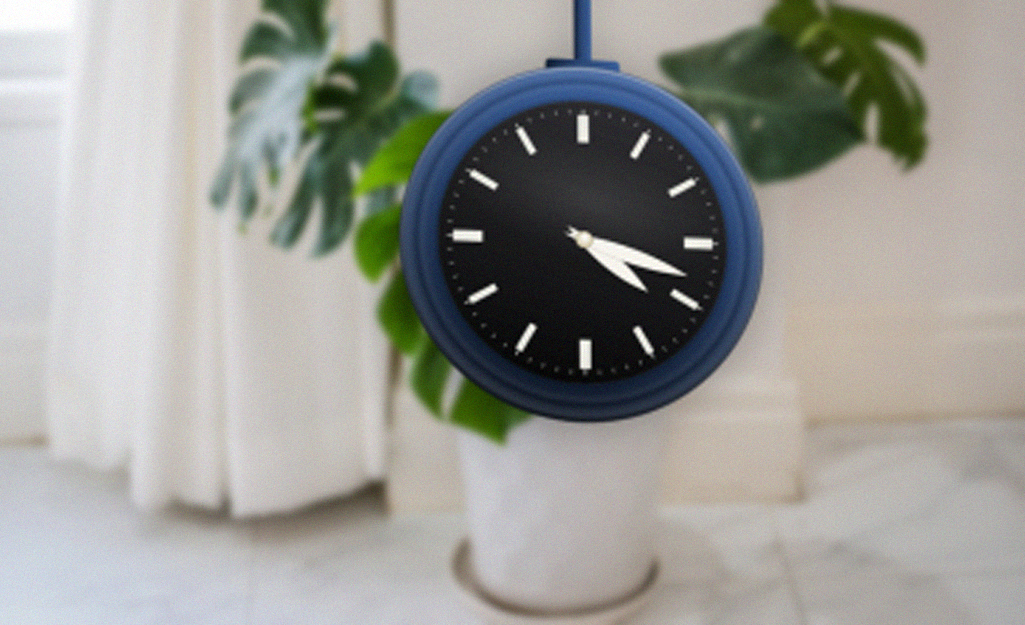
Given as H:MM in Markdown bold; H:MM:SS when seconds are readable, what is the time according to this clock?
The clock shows **4:18**
